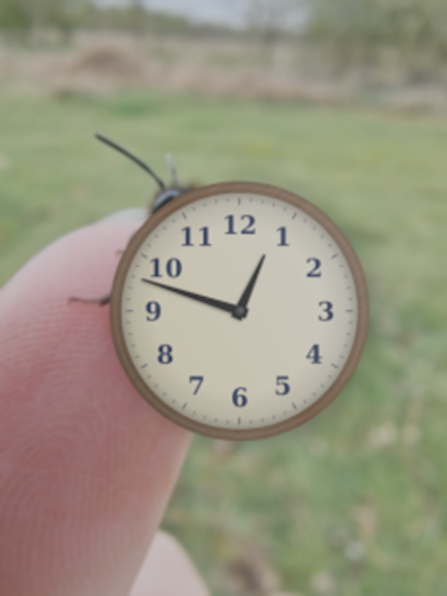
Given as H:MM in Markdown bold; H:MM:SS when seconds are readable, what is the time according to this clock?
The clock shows **12:48**
